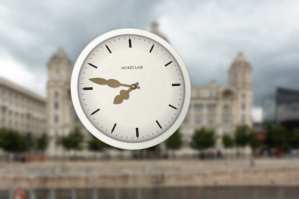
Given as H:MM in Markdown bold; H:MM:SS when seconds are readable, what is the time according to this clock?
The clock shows **7:47**
